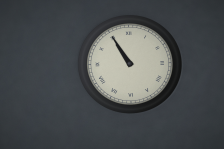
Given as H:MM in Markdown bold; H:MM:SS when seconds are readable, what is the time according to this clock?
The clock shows **10:55**
